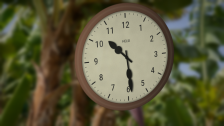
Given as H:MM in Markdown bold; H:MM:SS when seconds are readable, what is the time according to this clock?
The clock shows **10:29**
